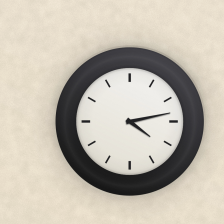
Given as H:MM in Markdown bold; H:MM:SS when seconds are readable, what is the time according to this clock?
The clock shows **4:13**
